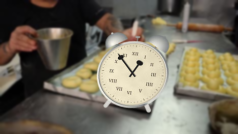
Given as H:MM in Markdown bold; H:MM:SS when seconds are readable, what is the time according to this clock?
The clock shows **12:53**
